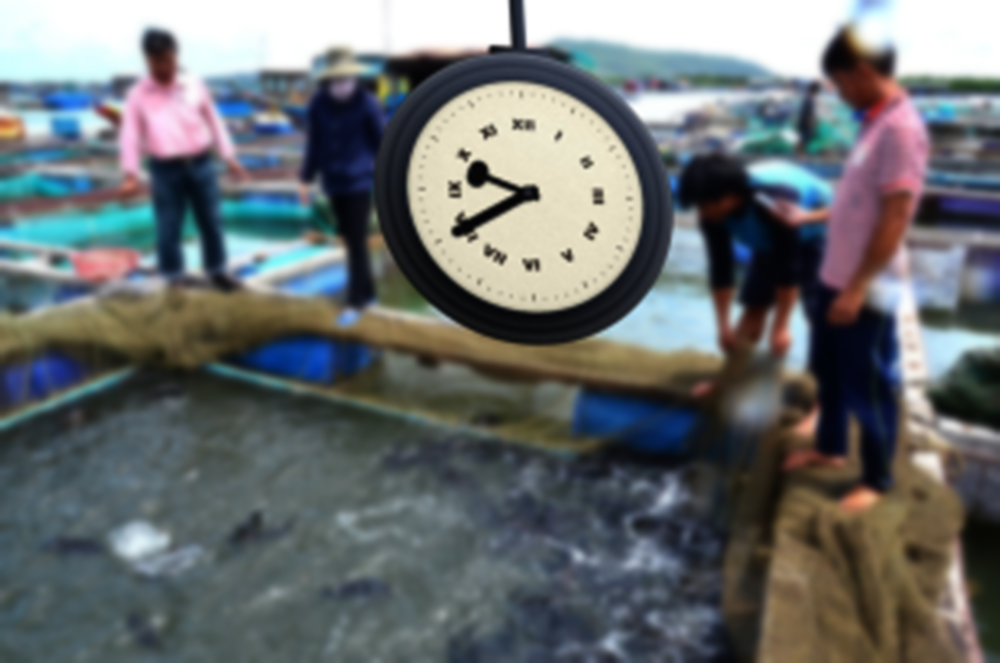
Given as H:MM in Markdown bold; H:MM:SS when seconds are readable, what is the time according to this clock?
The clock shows **9:40**
